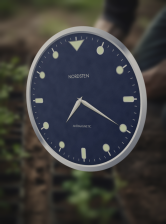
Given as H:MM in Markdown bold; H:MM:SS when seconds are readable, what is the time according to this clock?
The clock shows **7:20**
